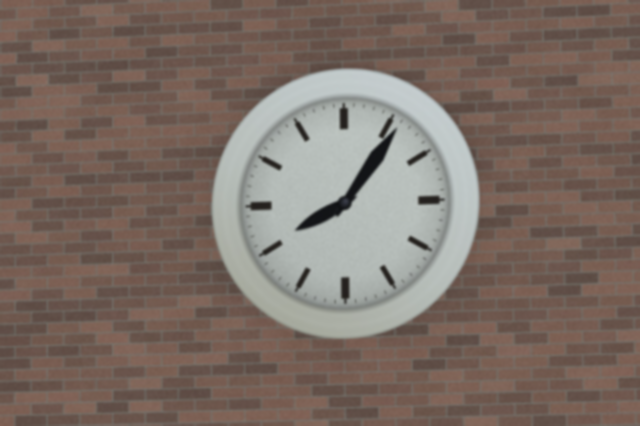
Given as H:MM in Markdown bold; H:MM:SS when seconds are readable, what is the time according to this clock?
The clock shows **8:06**
